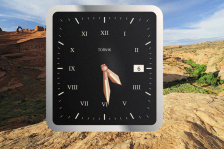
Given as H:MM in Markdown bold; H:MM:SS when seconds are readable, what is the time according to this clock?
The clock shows **4:29**
